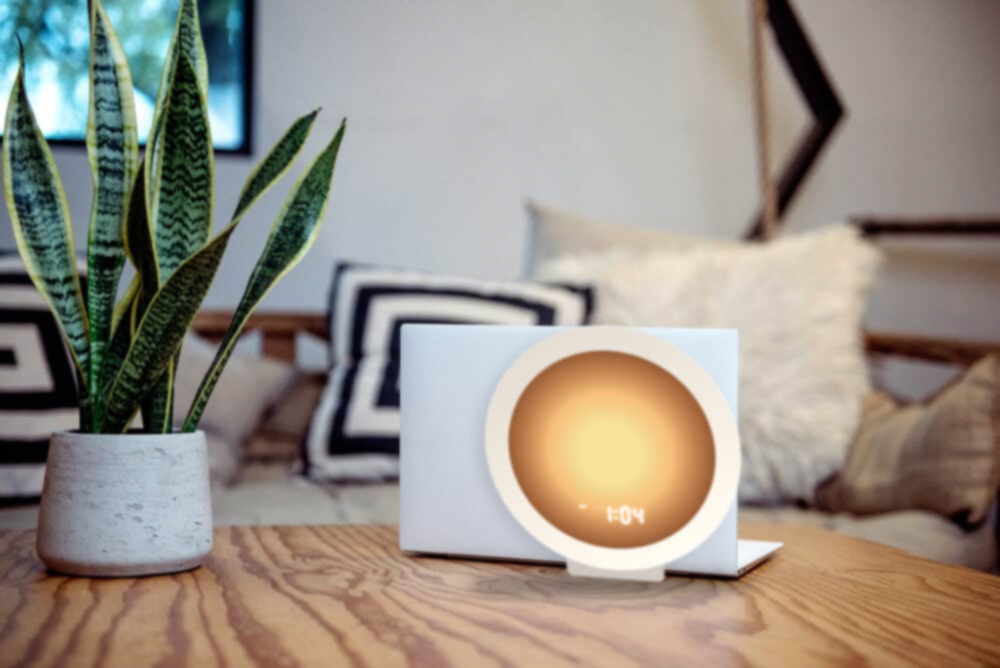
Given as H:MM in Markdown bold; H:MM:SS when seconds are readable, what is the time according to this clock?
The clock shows **1:04**
